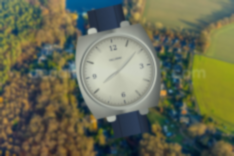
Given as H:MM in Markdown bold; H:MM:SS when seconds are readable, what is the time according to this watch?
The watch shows **8:09**
